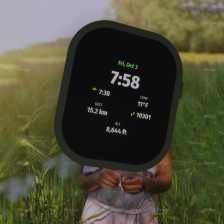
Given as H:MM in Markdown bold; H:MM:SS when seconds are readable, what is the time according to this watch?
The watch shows **7:58**
